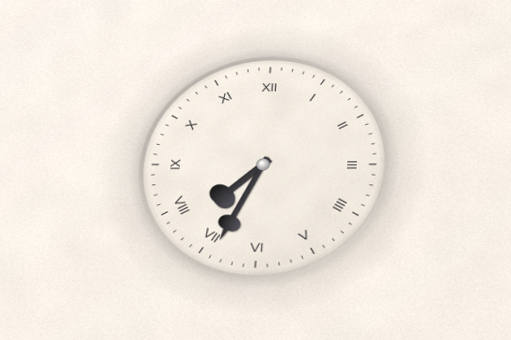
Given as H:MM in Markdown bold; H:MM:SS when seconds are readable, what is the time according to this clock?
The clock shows **7:34**
